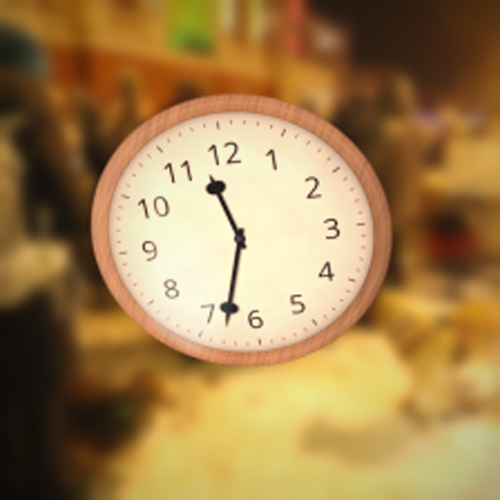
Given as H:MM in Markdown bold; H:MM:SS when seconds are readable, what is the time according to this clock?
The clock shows **11:33**
